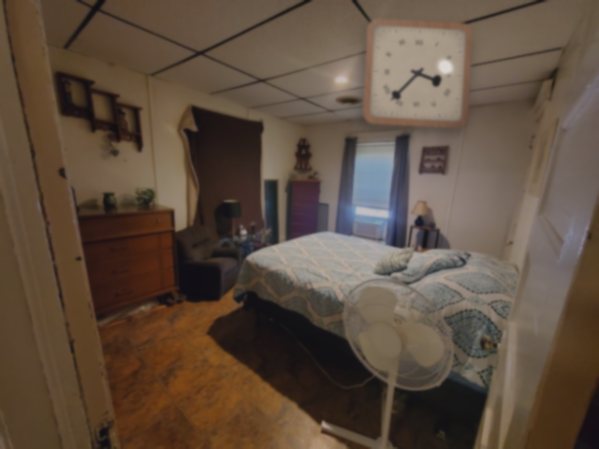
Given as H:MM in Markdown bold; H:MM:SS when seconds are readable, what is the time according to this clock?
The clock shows **3:37**
